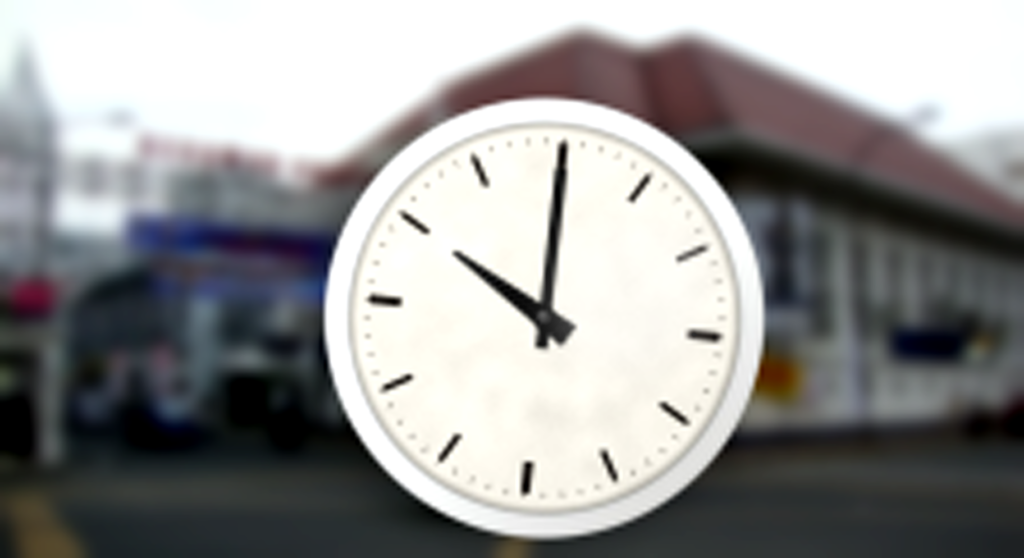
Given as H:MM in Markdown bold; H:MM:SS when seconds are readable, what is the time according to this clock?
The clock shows **10:00**
